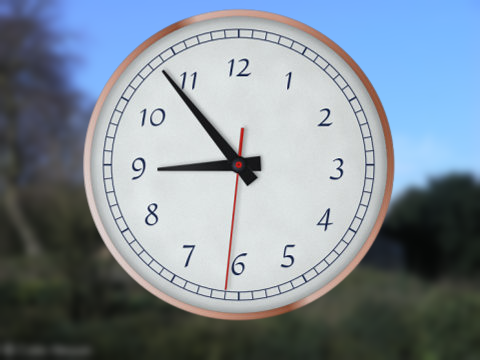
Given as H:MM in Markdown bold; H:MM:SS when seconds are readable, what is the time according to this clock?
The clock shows **8:53:31**
